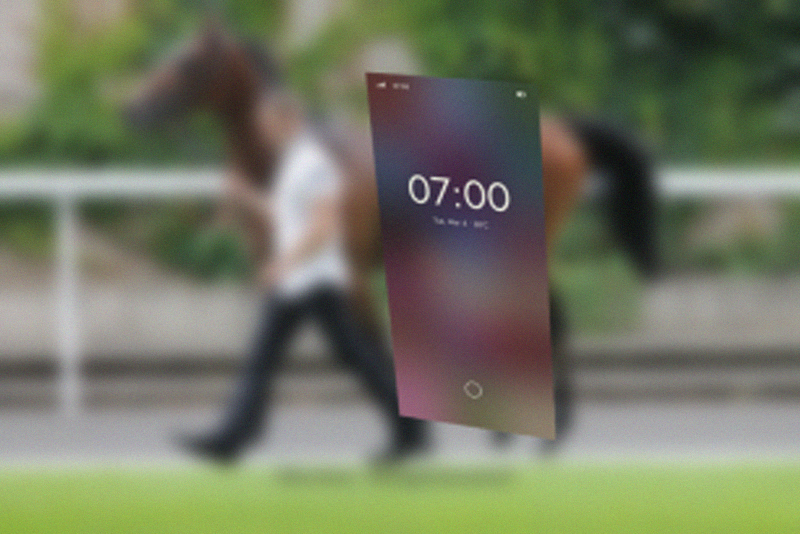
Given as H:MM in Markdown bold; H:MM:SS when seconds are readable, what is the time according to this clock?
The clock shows **7:00**
